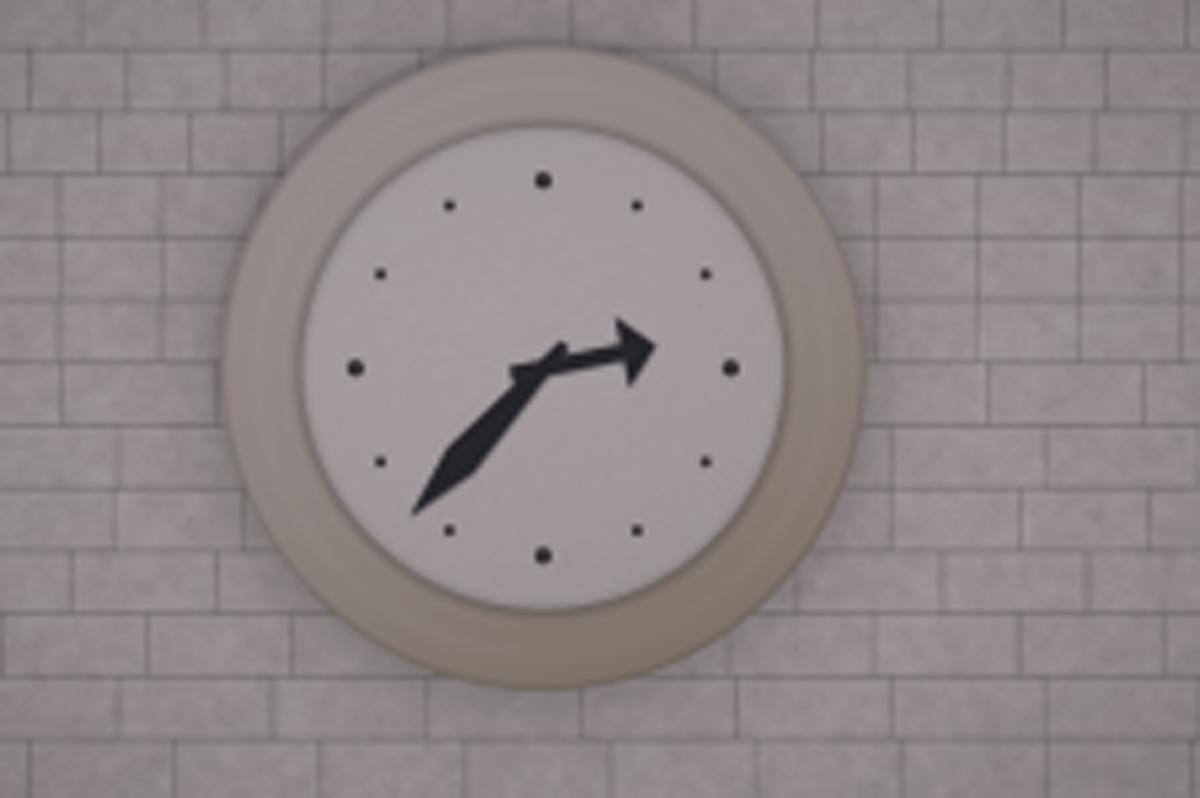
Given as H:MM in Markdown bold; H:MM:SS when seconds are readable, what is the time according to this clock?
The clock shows **2:37**
